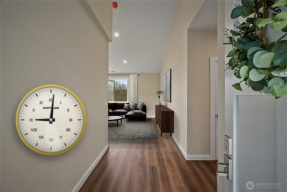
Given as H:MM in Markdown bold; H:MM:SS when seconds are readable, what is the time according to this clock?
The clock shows **9:01**
